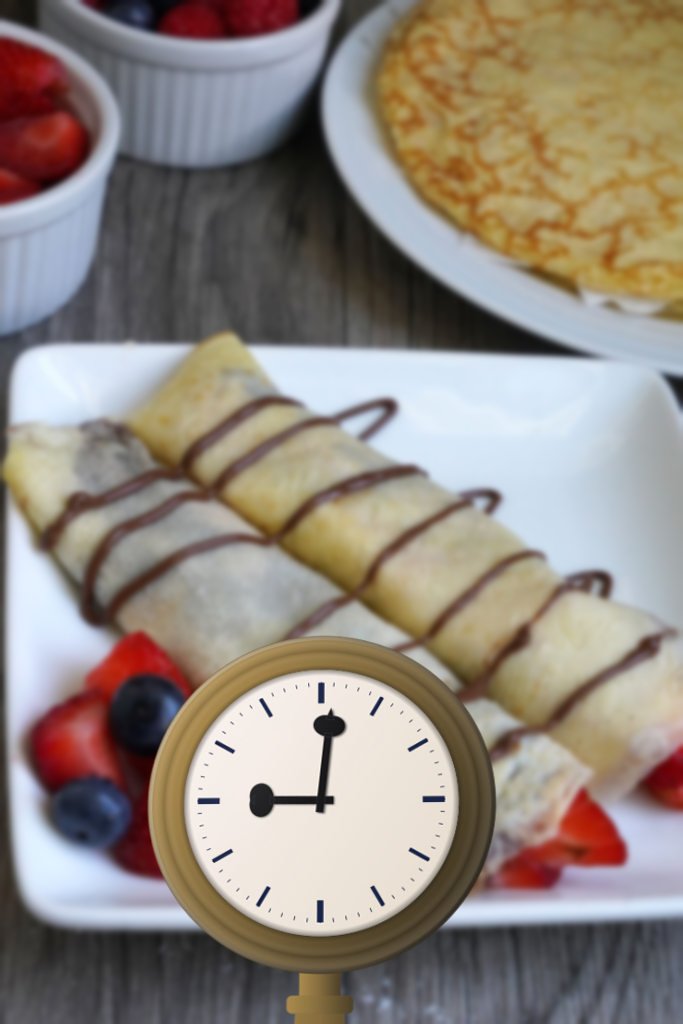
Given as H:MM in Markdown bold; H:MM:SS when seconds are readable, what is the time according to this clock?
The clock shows **9:01**
